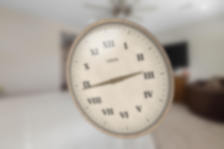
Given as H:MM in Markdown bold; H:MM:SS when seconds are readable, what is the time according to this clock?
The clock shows **2:44**
